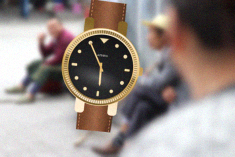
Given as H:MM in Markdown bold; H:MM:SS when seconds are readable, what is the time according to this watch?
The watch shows **5:55**
